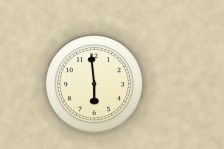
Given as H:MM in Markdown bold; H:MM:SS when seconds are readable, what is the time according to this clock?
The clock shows **5:59**
